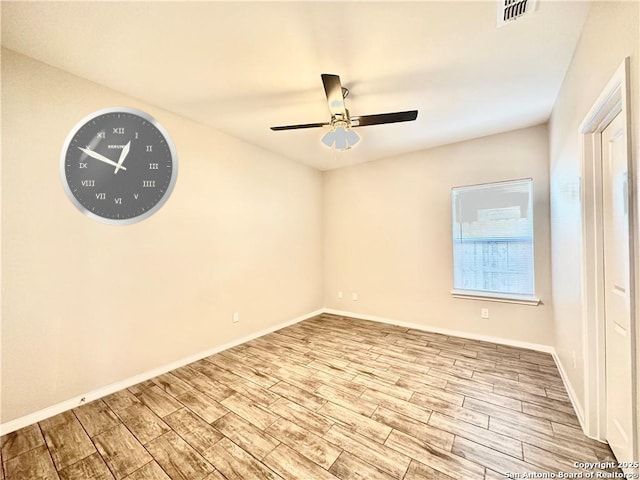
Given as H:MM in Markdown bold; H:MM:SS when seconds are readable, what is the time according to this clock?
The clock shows **12:49**
